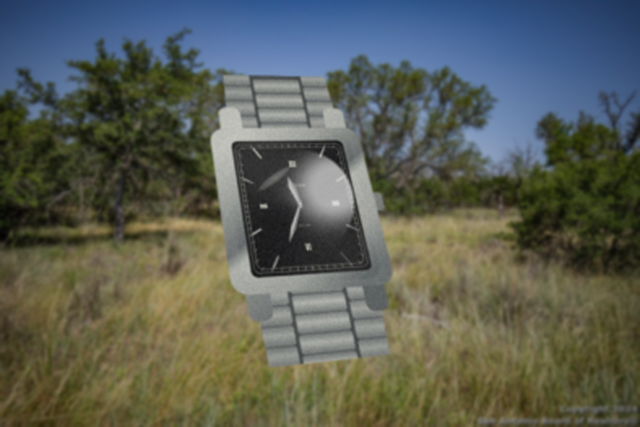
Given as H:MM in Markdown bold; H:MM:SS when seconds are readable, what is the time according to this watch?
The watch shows **11:34**
